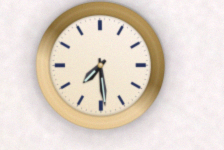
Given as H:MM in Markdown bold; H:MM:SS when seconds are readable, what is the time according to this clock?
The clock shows **7:29**
